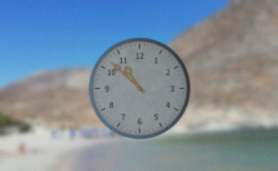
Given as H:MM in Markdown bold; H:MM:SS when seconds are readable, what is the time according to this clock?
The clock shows **10:52**
